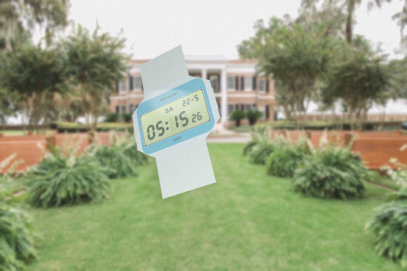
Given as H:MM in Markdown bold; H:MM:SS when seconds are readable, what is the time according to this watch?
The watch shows **5:15:26**
